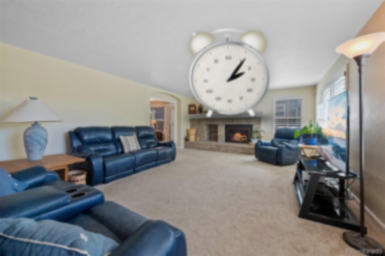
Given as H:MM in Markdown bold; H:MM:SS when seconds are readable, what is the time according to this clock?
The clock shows **2:06**
